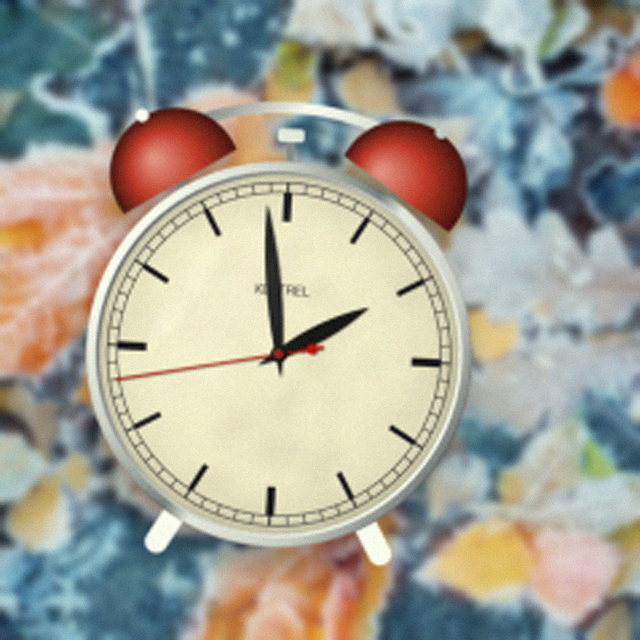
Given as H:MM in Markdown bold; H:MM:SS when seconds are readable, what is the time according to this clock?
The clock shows **1:58:43**
